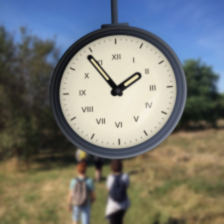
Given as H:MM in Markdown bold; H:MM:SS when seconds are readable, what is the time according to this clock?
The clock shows **1:54**
